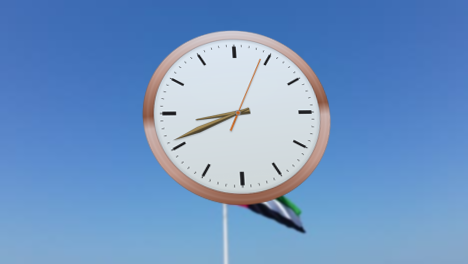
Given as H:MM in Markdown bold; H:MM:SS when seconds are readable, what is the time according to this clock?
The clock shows **8:41:04**
